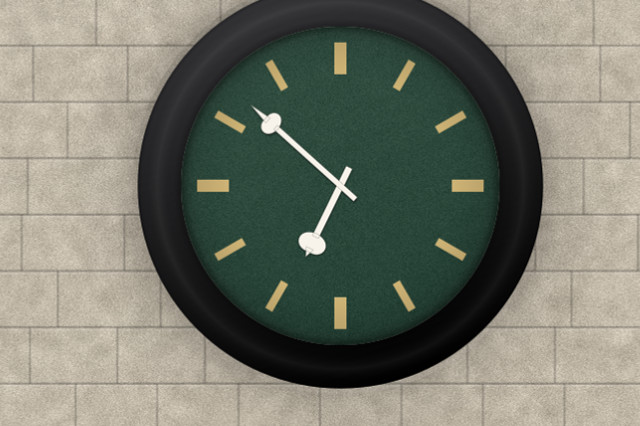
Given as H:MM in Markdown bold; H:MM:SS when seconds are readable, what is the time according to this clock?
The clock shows **6:52**
